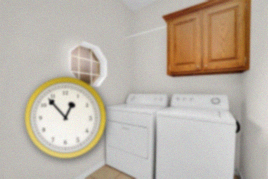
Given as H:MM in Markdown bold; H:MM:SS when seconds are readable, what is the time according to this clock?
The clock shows **12:53**
